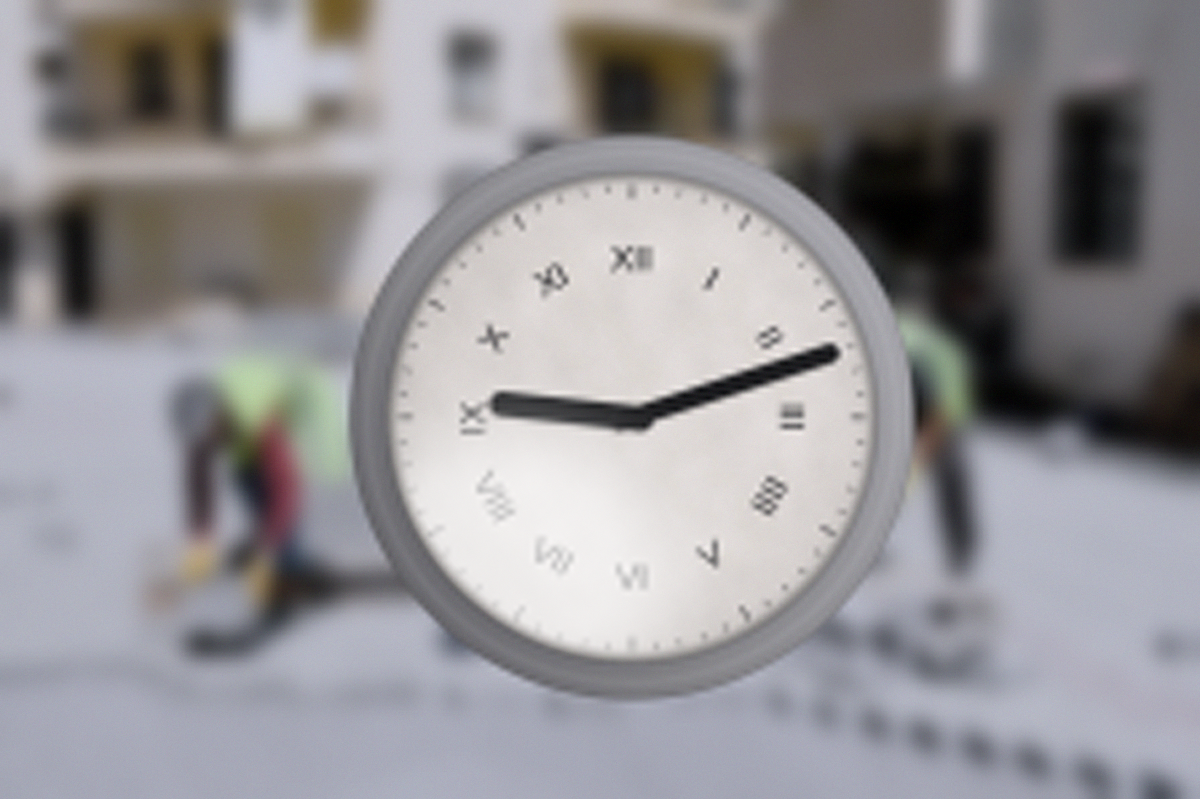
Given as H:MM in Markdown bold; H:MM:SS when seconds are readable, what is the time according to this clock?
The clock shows **9:12**
